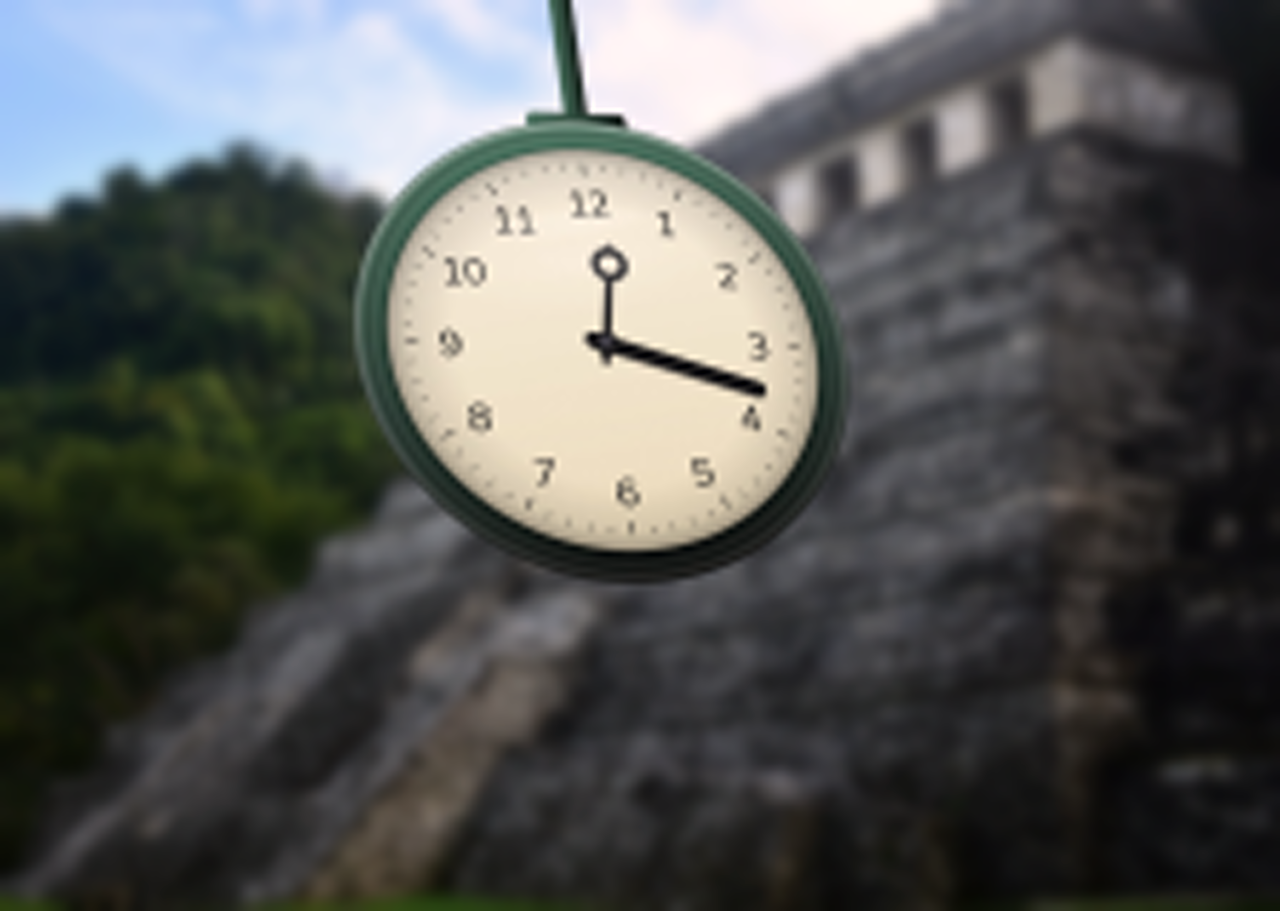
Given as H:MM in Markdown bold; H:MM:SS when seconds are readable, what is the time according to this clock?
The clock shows **12:18**
